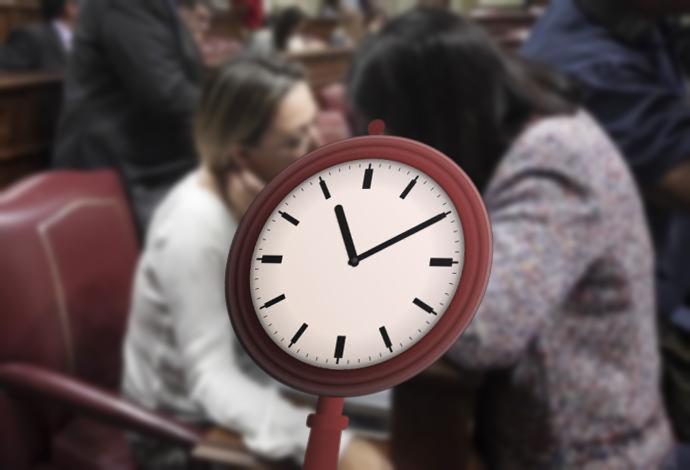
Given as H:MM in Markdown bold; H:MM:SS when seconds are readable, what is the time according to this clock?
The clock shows **11:10**
